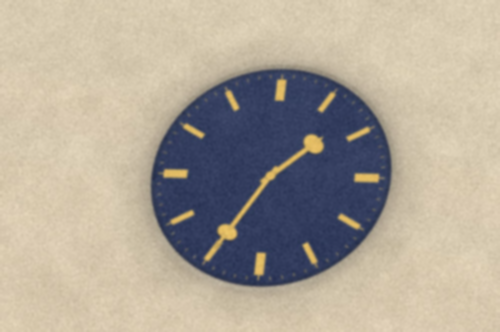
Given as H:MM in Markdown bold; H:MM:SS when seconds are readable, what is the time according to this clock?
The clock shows **1:35**
